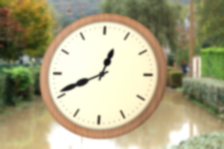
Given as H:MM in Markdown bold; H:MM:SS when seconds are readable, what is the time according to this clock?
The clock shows **12:41**
